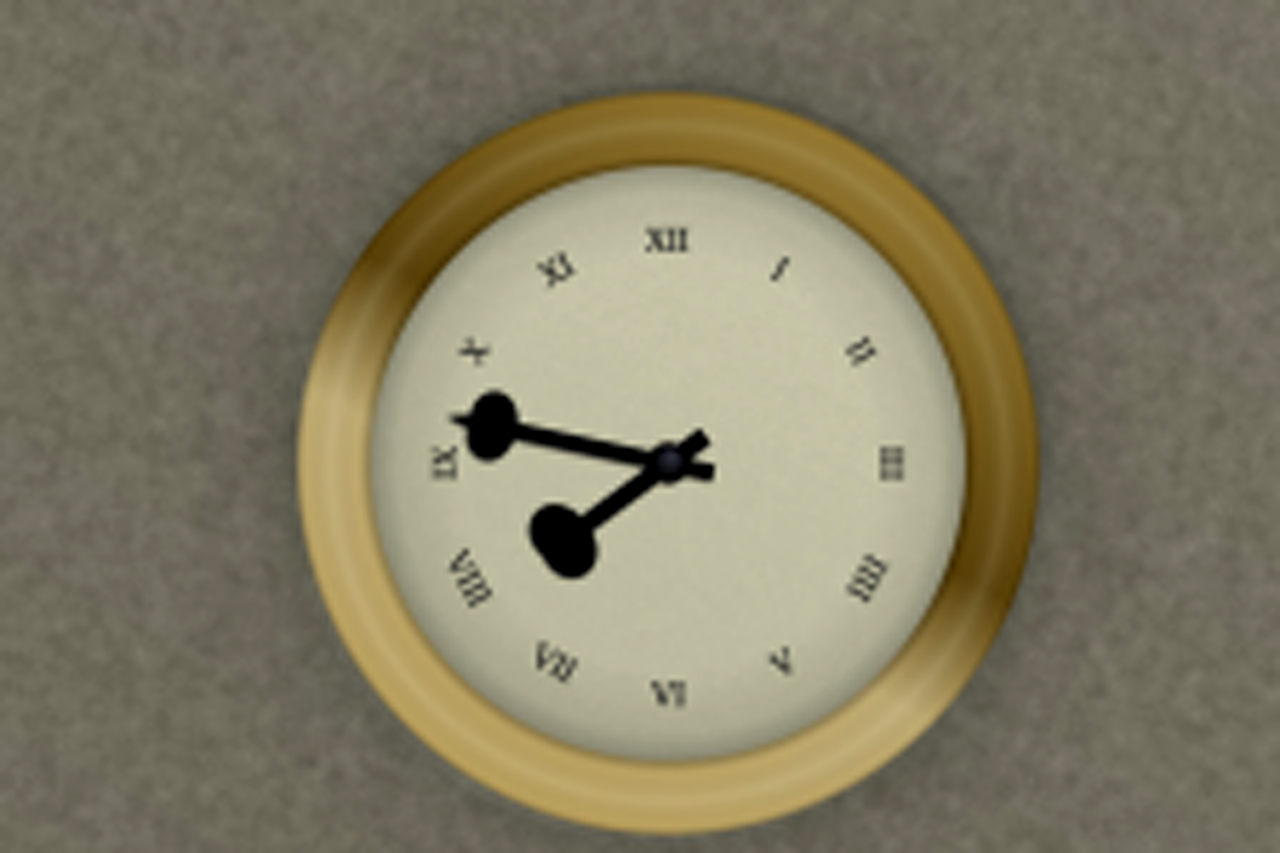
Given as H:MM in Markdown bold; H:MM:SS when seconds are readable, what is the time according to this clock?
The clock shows **7:47**
